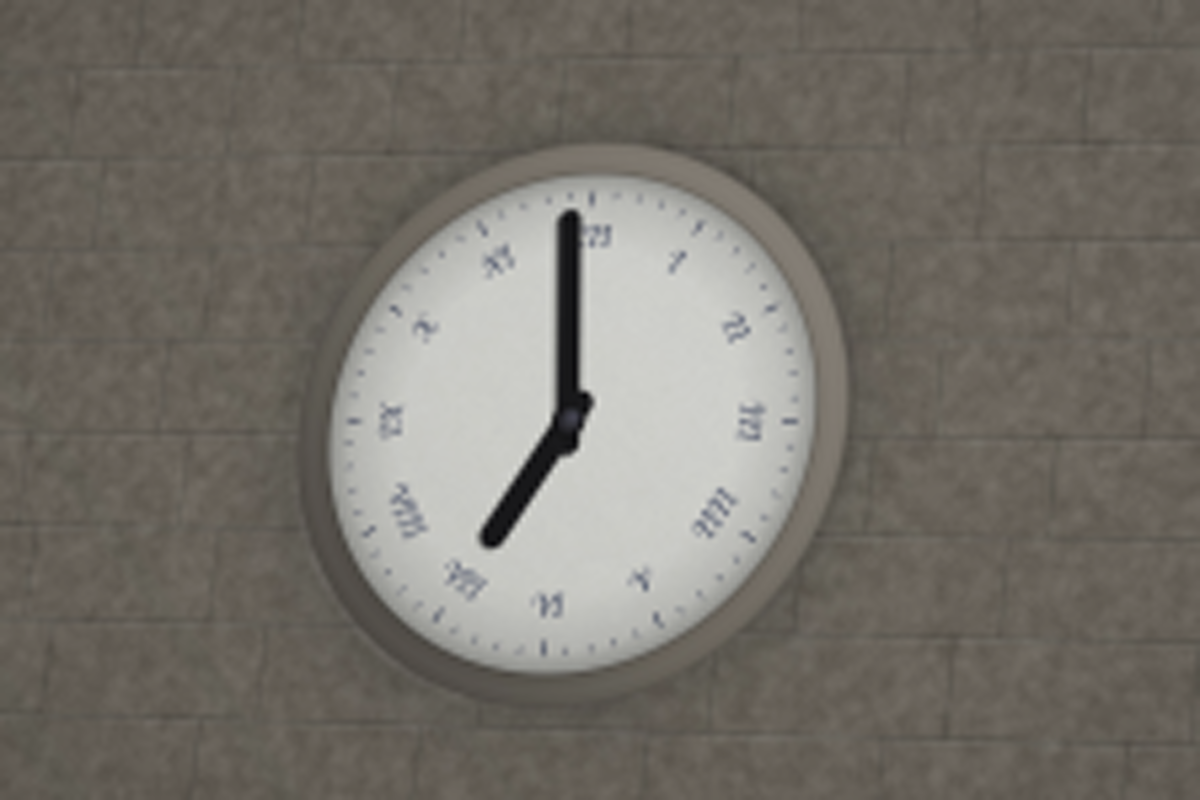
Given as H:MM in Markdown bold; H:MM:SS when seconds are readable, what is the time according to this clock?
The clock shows **6:59**
